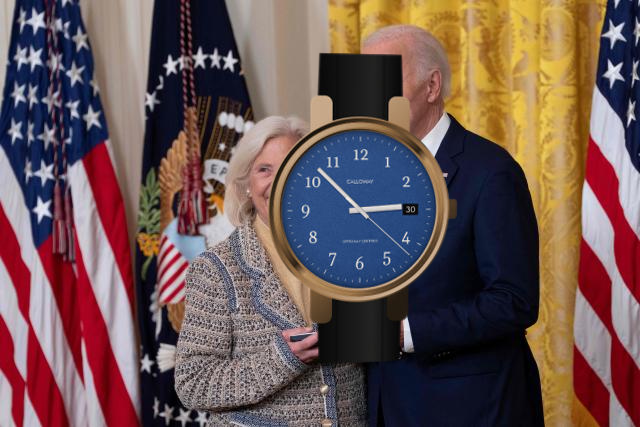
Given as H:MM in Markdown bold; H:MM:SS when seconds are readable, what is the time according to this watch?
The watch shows **2:52:22**
